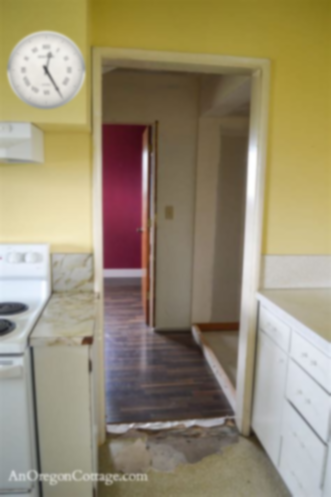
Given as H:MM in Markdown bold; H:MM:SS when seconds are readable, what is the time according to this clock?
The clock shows **12:25**
